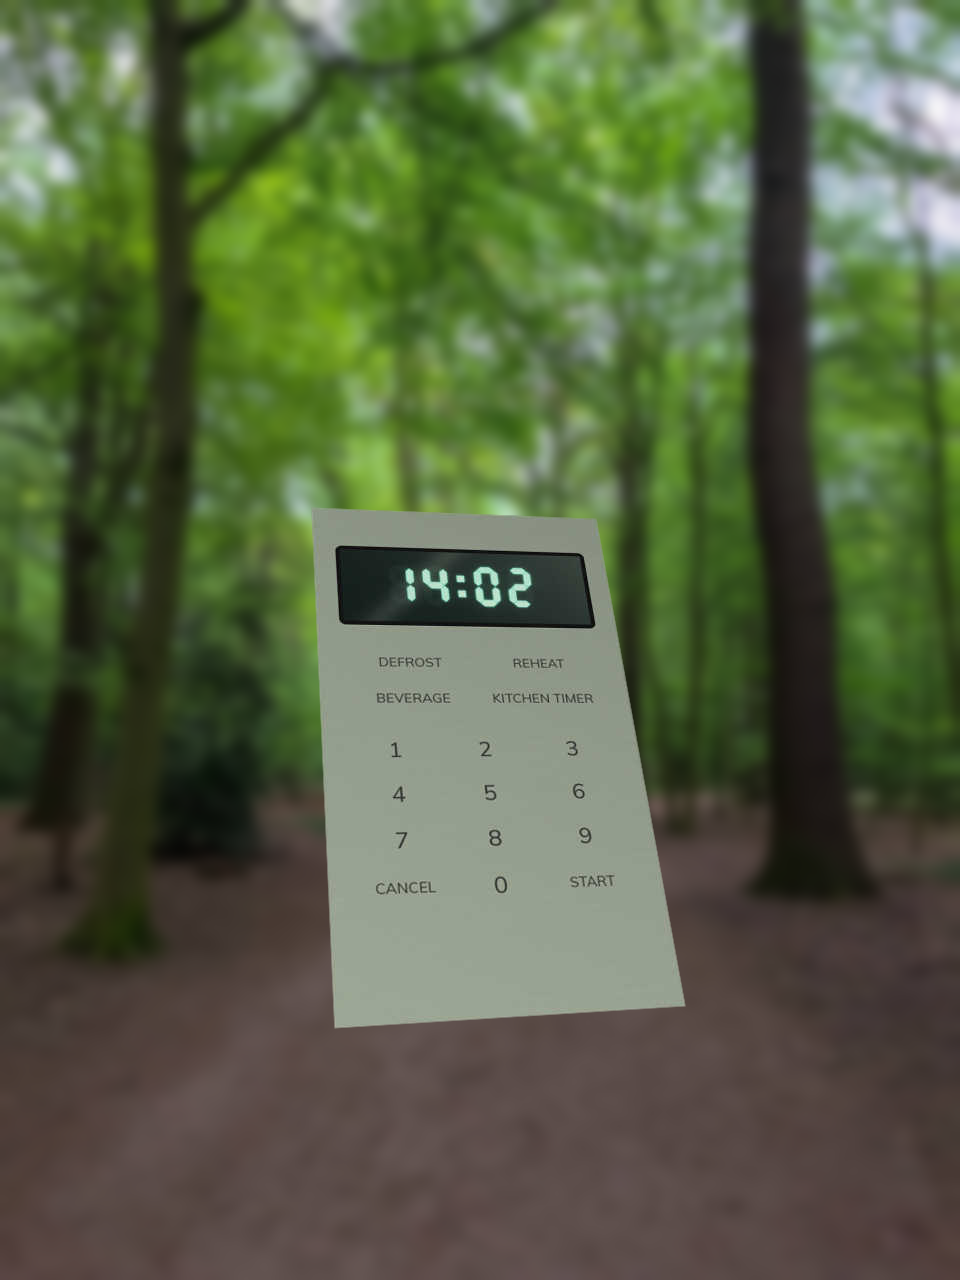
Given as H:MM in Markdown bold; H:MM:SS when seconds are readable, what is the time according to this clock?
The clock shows **14:02**
